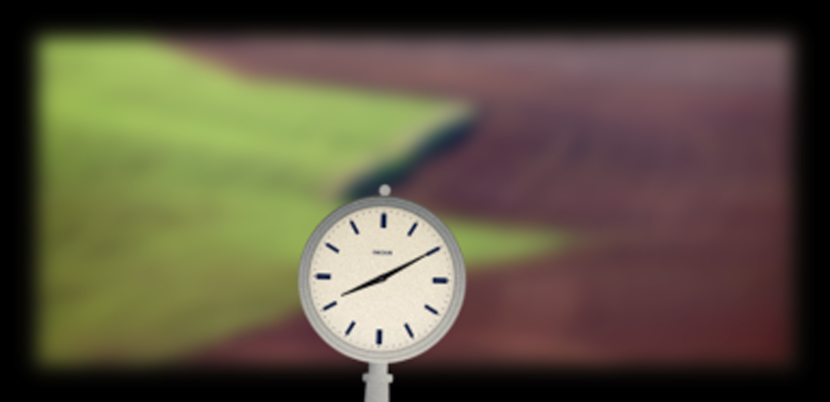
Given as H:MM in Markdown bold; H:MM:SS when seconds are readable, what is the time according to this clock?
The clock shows **8:10**
